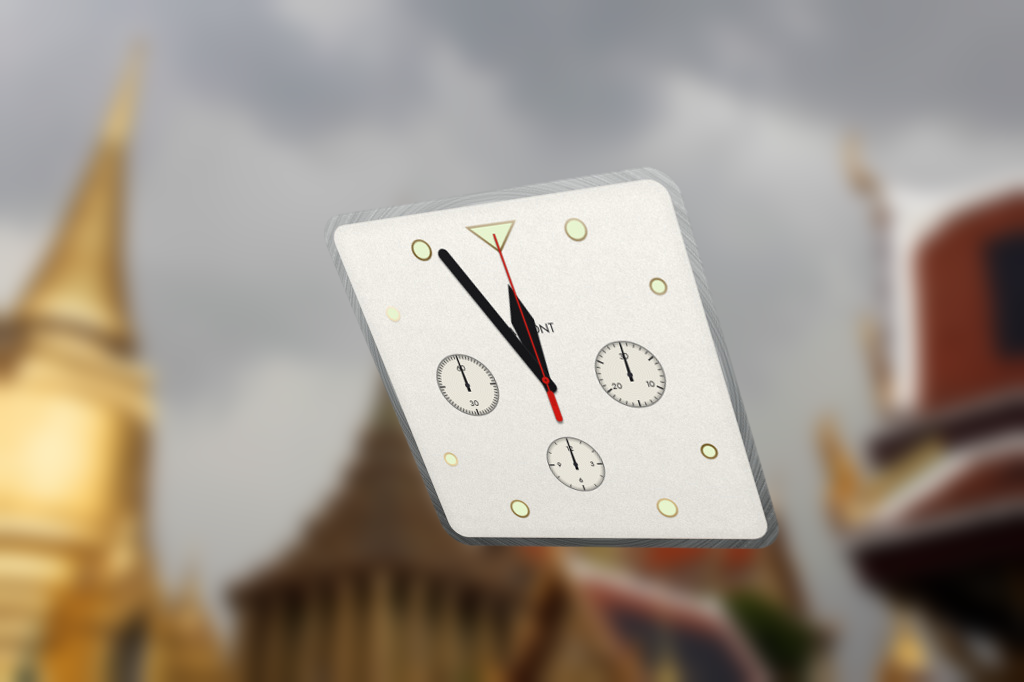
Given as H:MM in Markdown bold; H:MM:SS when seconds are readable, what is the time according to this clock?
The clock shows **11:56**
